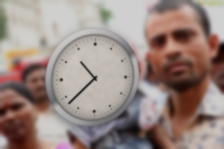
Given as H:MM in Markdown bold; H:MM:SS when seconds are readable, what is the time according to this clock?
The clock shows **10:38**
